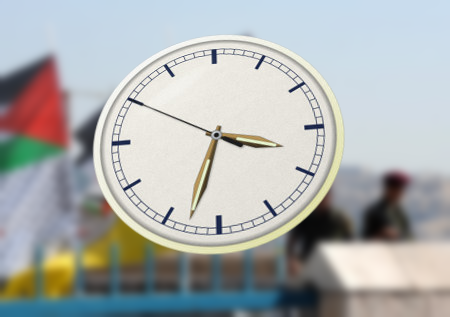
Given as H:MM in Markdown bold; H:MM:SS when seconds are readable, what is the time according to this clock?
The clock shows **3:32:50**
